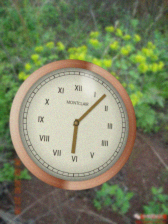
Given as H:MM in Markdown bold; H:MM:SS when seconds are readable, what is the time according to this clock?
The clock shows **6:07**
